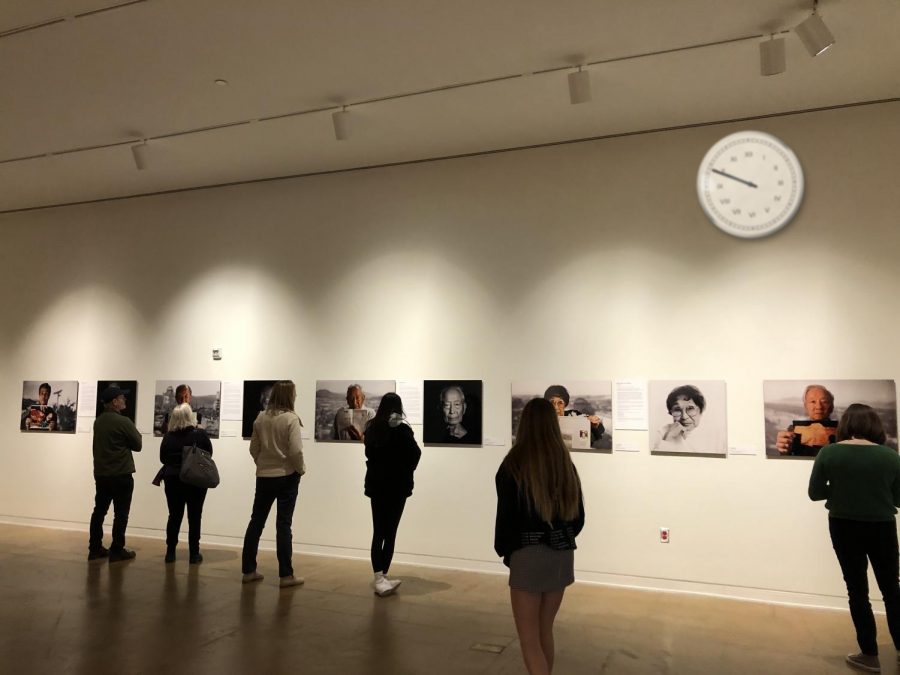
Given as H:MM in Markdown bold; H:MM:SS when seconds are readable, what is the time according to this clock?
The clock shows **9:49**
